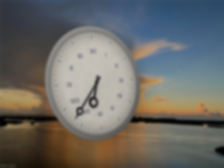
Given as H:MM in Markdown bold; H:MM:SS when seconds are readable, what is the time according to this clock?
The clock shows **6:37**
